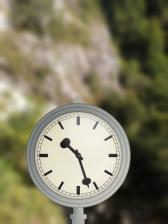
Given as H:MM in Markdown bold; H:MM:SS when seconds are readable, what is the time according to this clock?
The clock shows **10:27**
